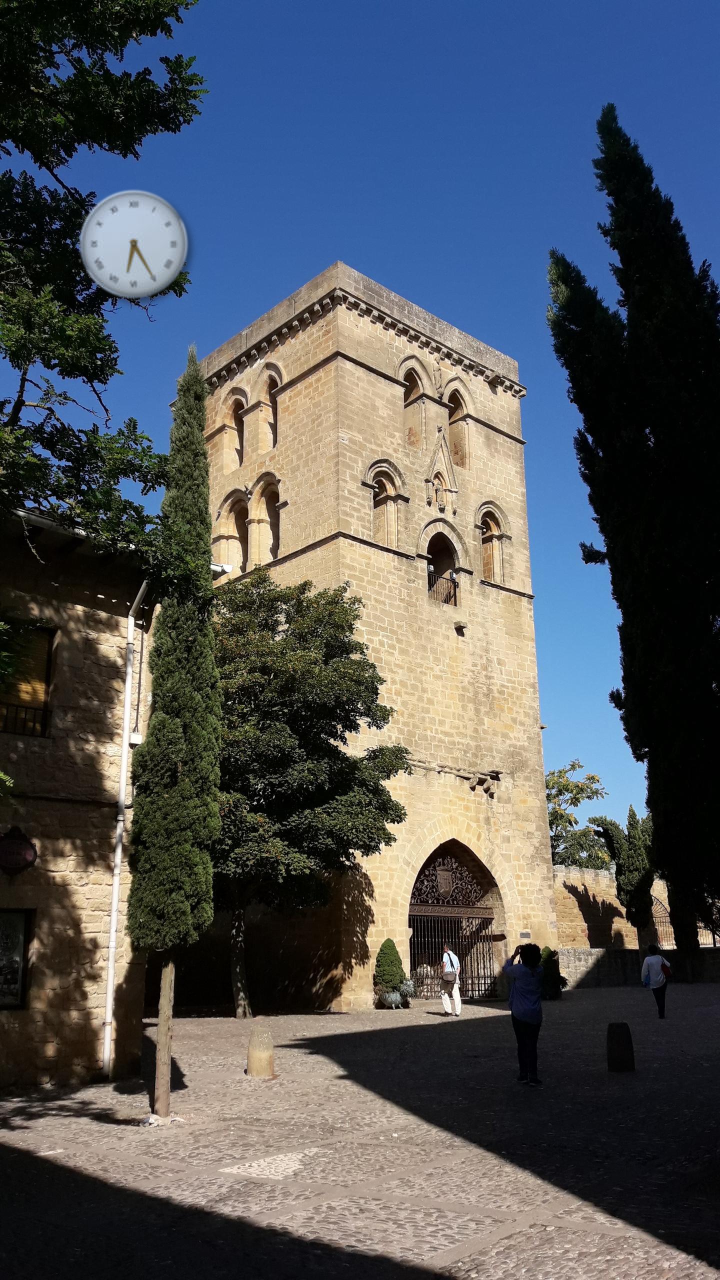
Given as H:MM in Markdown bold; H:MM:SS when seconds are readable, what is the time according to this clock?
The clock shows **6:25**
